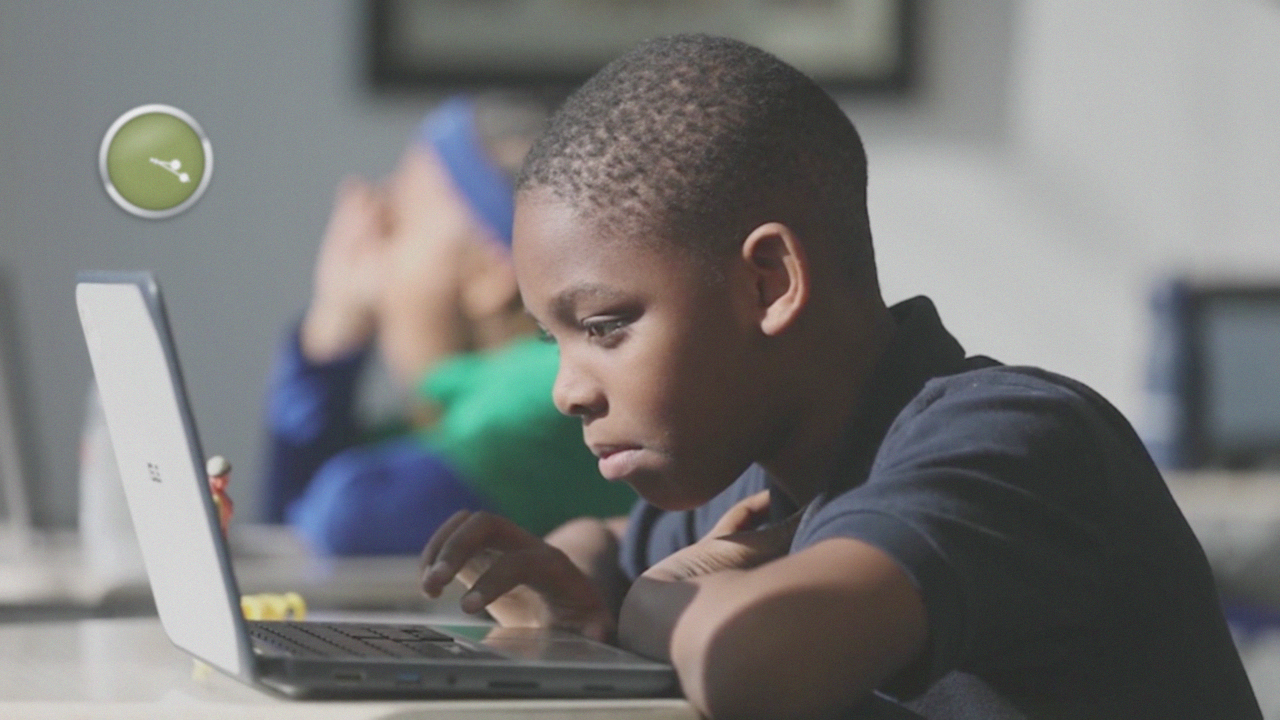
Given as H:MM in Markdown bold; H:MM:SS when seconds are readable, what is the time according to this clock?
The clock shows **3:20**
